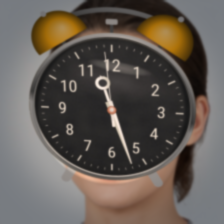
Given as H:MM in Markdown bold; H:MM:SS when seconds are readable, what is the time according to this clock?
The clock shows **11:26:59**
